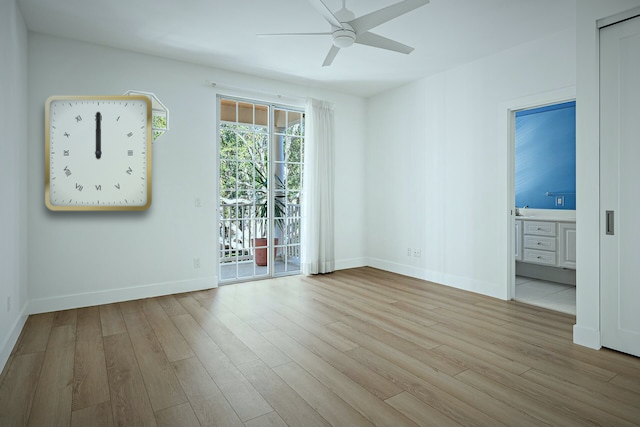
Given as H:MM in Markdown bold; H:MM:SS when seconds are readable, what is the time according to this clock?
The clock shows **12:00**
